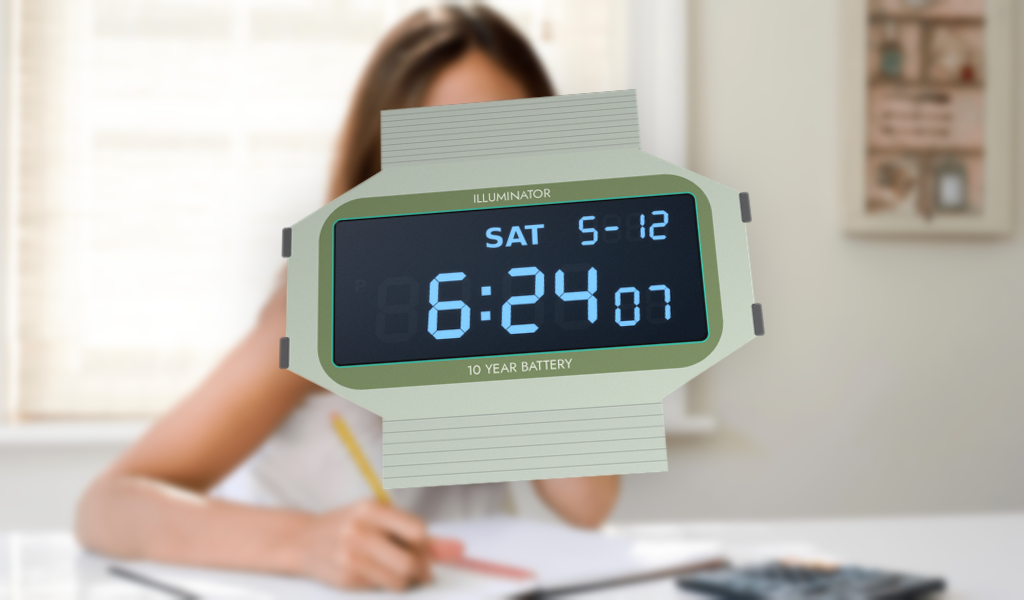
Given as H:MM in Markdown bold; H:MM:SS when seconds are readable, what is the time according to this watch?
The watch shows **6:24:07**
